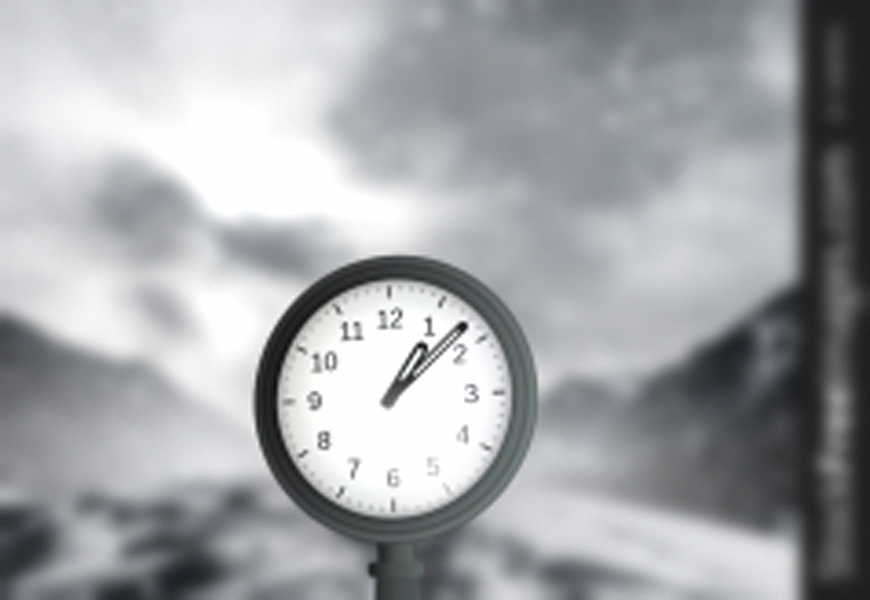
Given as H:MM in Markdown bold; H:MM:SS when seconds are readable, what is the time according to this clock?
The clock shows **1:08**
